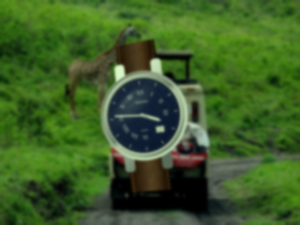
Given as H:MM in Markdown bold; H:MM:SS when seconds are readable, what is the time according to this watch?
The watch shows **3:46**
